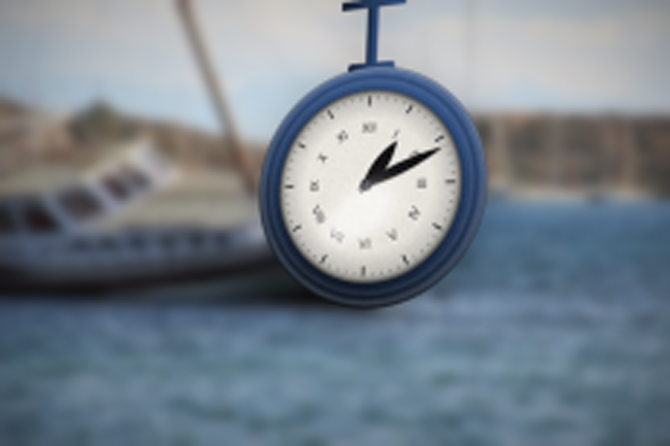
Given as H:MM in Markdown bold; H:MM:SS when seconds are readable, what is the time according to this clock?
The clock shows **1:11**
